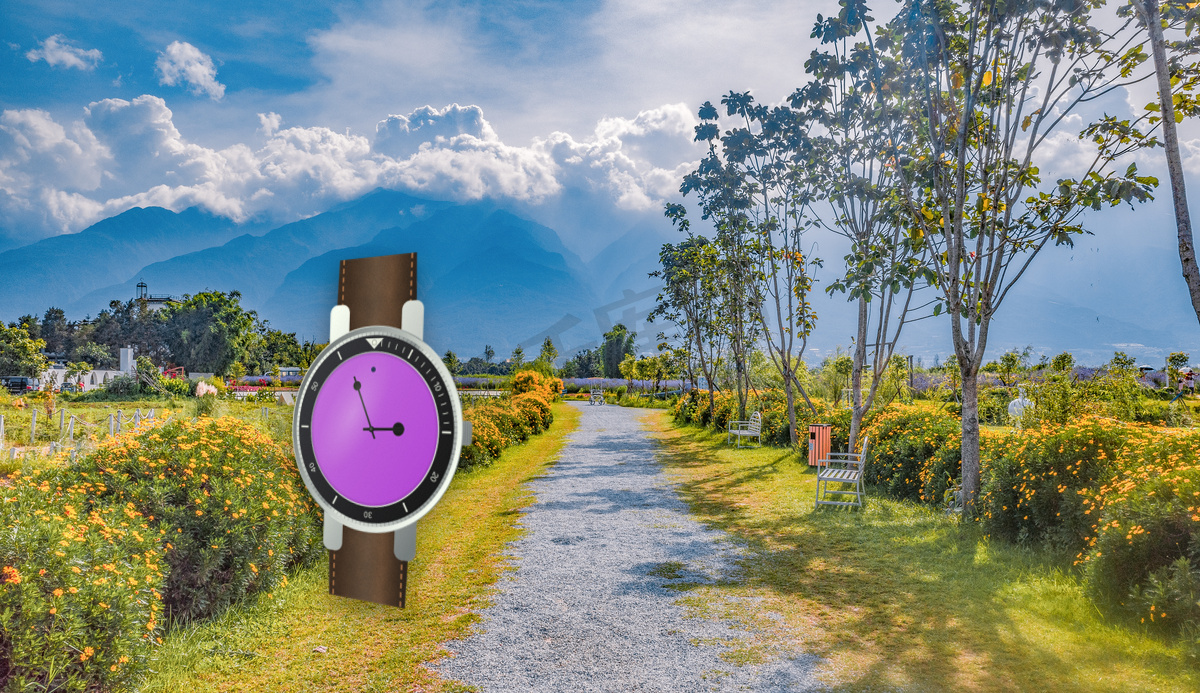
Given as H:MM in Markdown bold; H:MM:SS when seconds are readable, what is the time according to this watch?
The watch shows **2:56**
